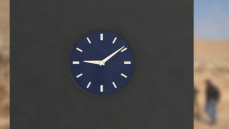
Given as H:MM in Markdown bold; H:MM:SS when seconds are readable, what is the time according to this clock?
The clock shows **9:09**
